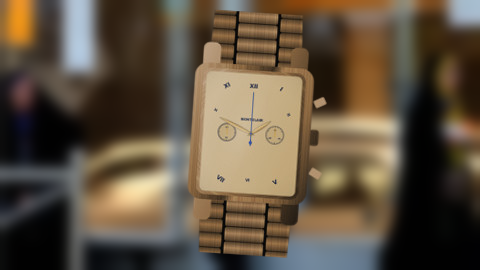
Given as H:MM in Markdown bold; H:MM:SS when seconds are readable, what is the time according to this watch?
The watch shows **1:49**
